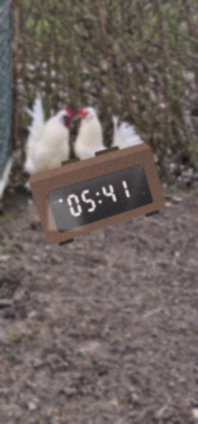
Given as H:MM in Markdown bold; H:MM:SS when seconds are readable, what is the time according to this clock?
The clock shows **5:41**
